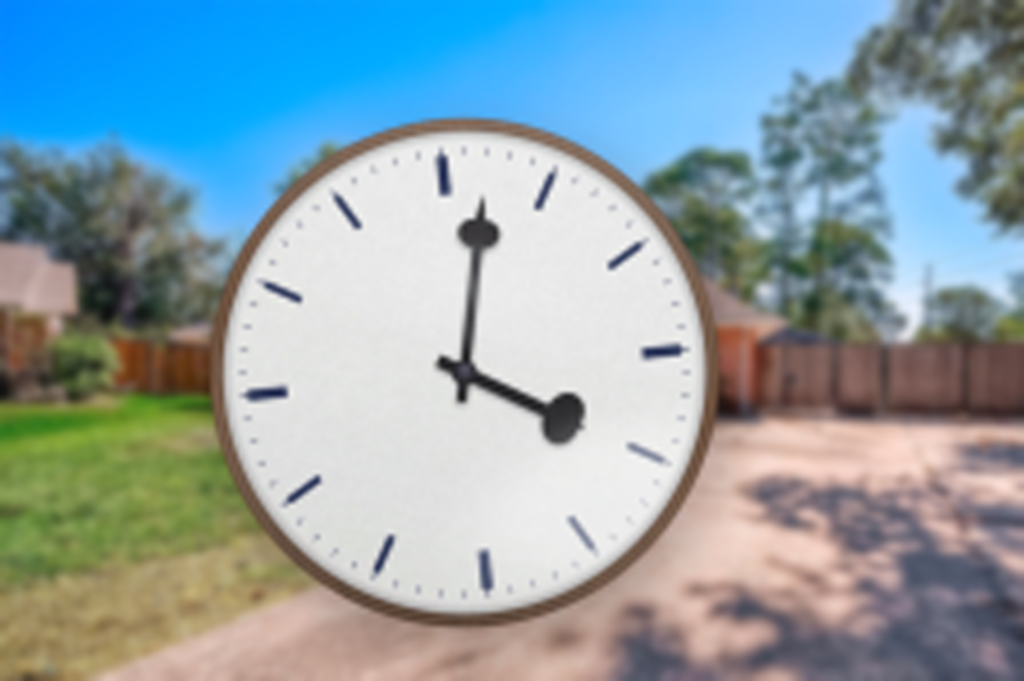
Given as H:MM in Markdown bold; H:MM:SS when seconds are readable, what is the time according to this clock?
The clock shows **4:02**
